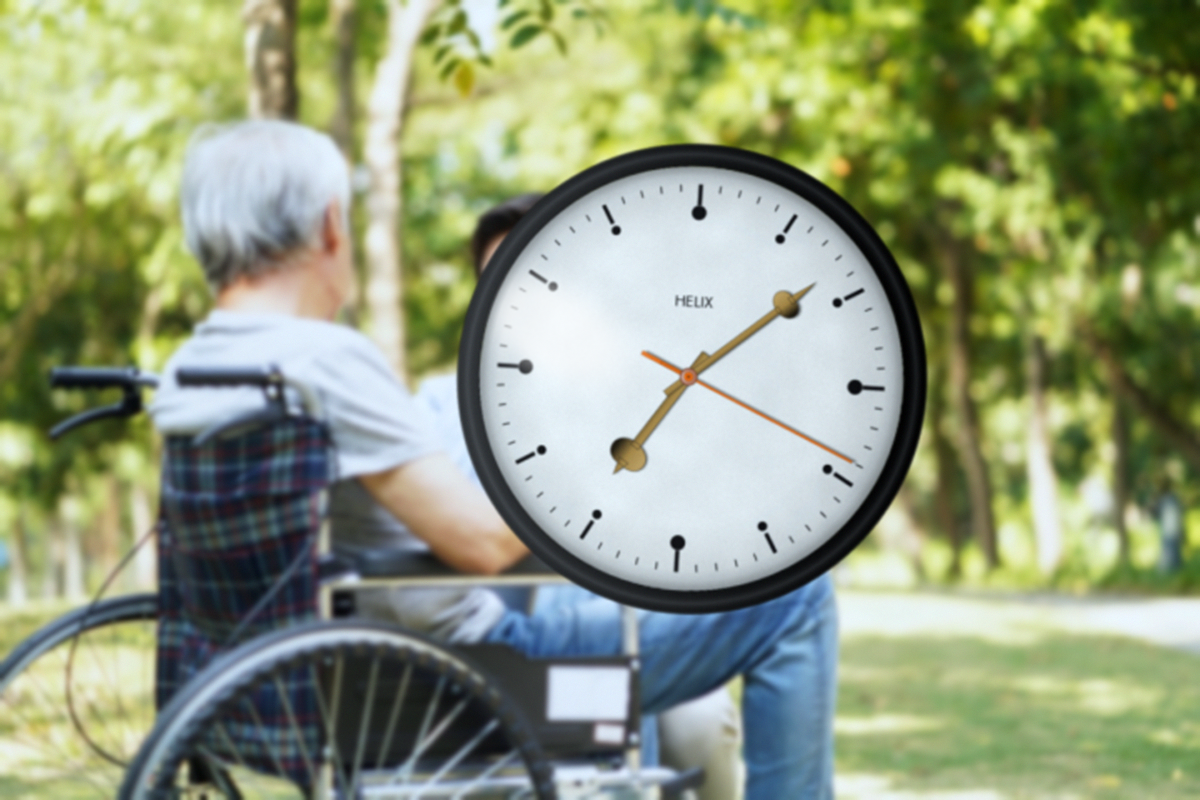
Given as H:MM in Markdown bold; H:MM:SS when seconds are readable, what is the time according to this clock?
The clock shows **7:08:19**
